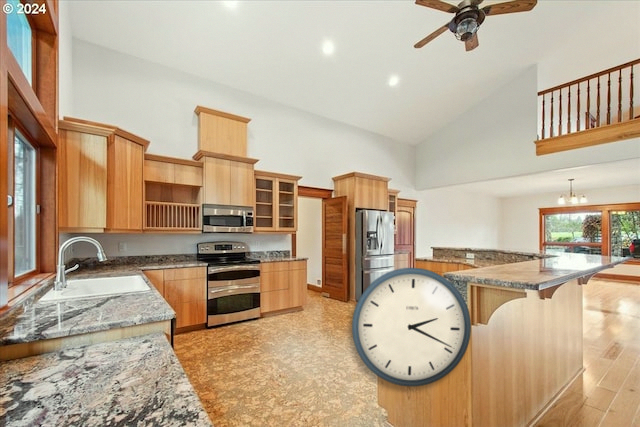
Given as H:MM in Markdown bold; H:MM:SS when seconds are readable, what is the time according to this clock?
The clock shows **2:19**
